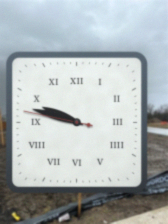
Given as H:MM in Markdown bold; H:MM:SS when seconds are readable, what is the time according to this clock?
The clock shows **9:47:47**
